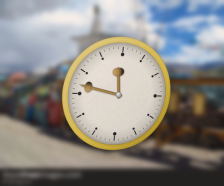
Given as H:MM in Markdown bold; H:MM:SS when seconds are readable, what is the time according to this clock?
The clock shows **11:47**
